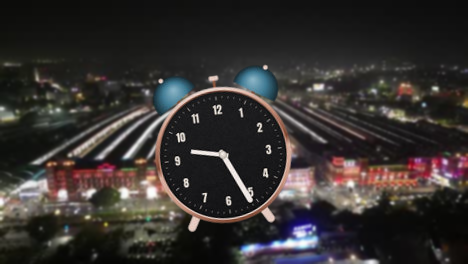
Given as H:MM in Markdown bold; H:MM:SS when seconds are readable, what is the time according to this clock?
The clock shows **9:26**
